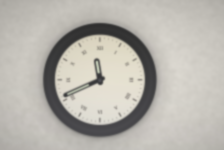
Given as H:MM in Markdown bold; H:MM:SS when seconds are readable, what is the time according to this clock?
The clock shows **11:41**
